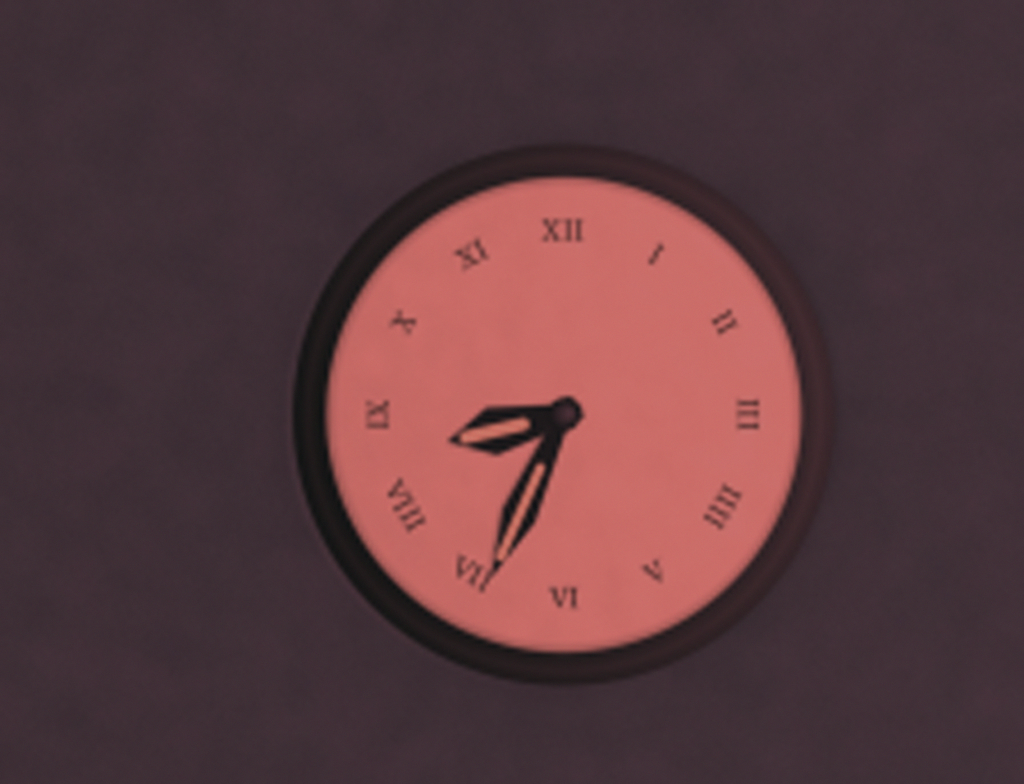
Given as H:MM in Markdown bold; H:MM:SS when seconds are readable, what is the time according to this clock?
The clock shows **8:34**
